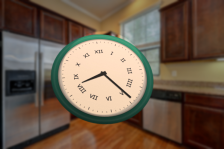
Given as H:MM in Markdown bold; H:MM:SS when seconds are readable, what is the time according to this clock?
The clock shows **8:24**
